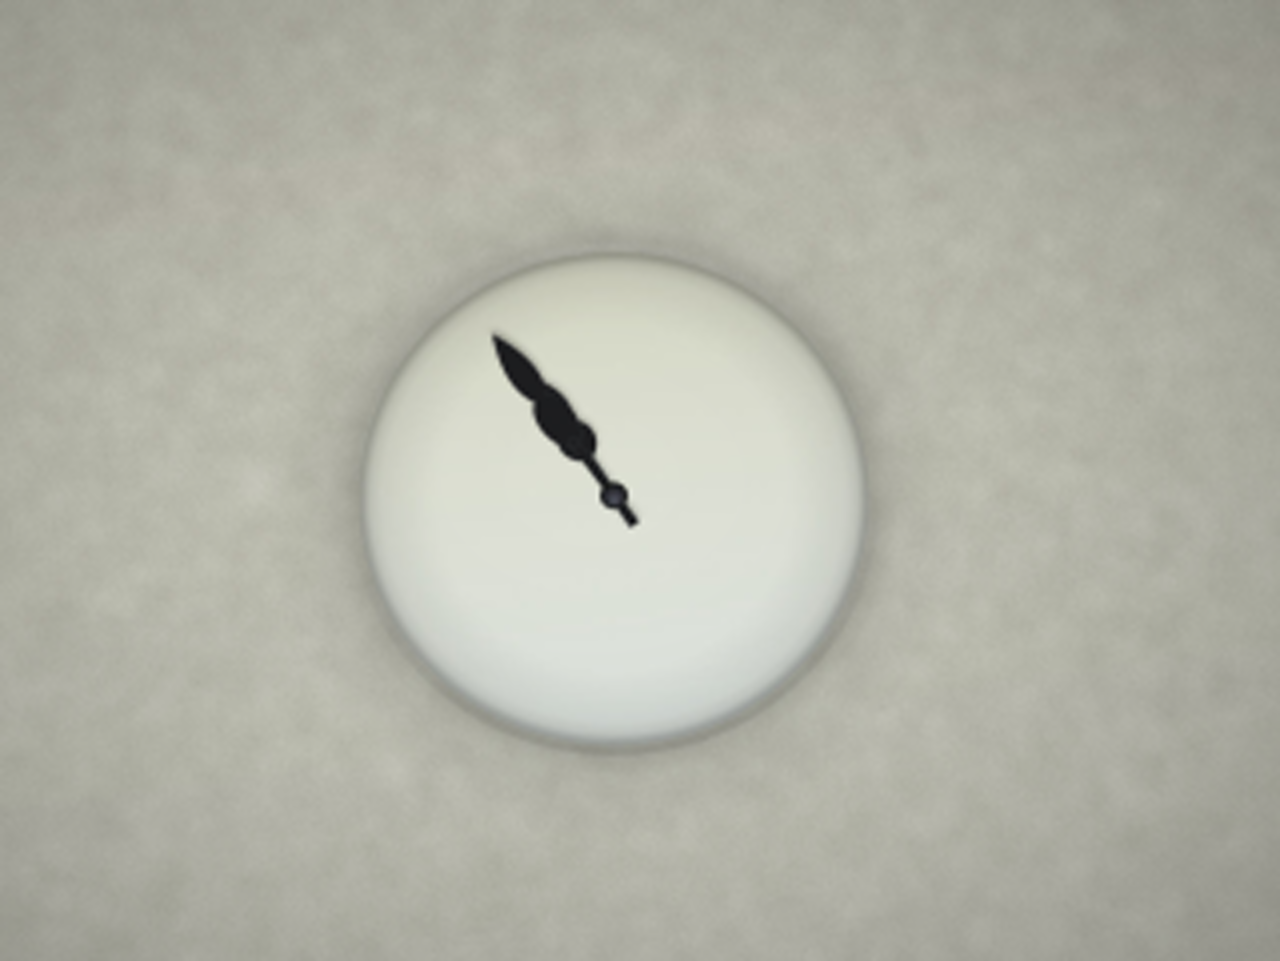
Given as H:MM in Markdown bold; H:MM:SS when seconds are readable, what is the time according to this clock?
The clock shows **10:54**
